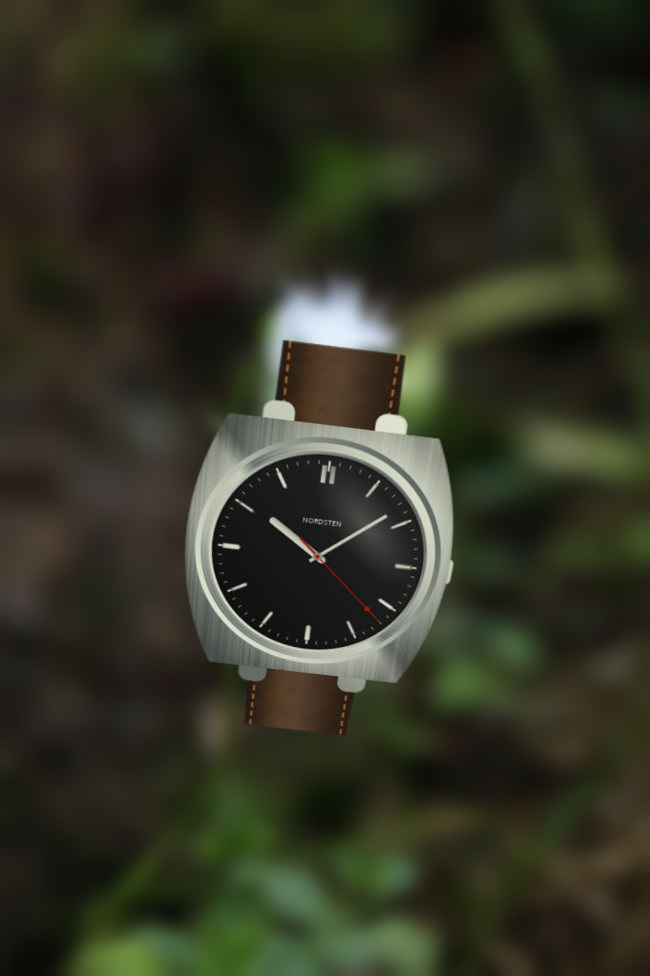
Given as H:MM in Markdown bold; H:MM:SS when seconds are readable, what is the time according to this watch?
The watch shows **10:08:22**
